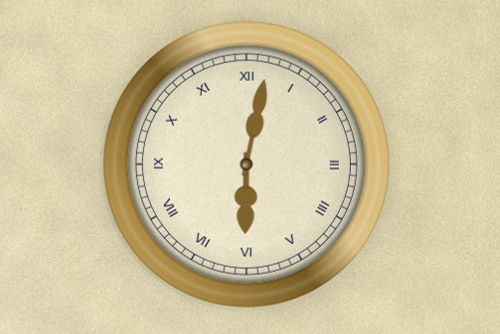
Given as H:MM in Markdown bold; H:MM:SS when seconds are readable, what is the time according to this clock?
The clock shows **6:02**
